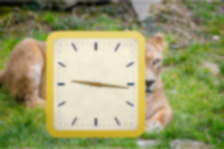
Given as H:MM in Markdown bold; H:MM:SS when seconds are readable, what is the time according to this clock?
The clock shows **9:16**
